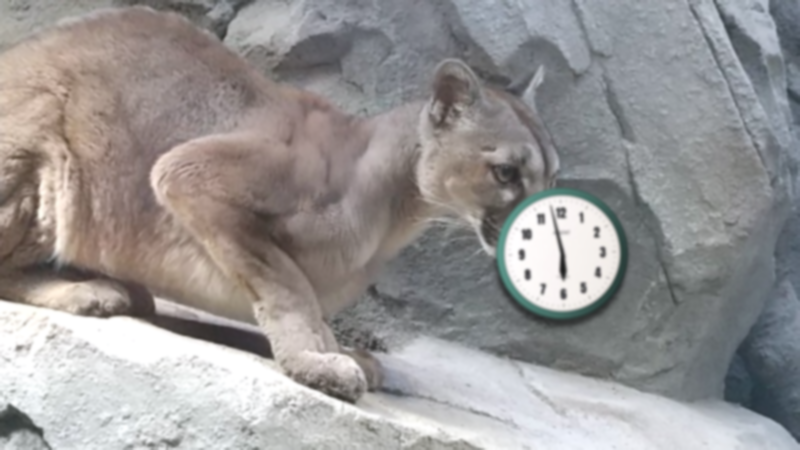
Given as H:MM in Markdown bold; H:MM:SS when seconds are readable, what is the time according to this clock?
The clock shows **5:58**
